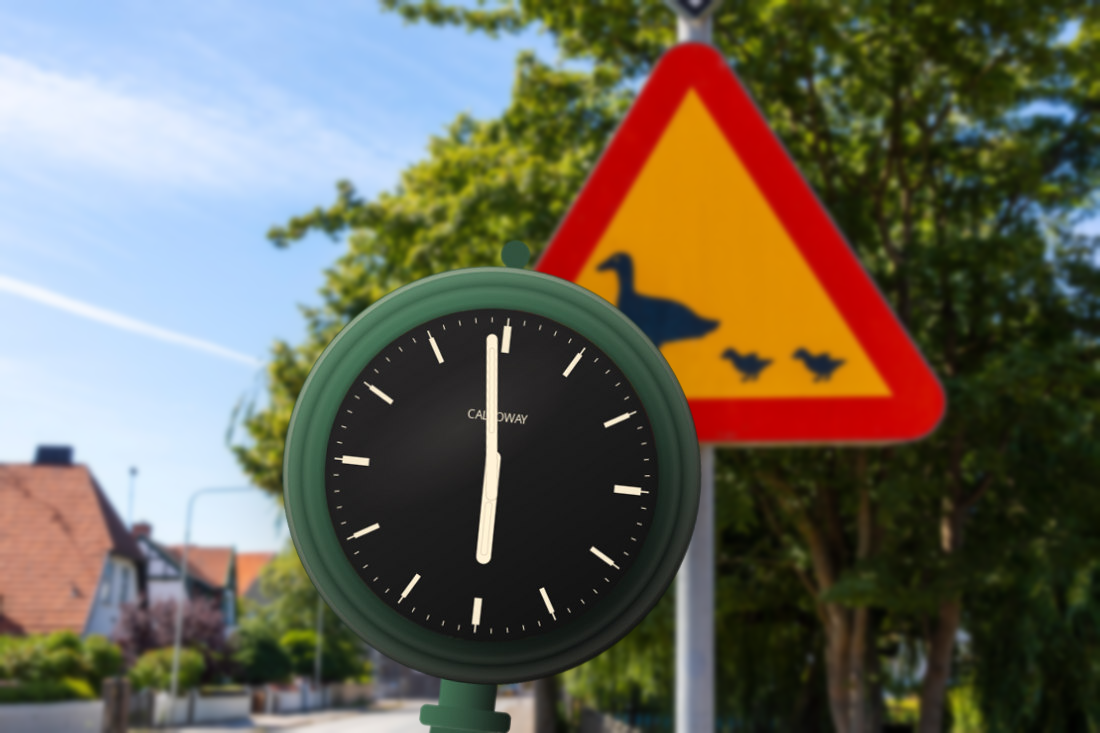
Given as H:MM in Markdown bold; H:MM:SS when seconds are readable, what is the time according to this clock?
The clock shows **5:59**
